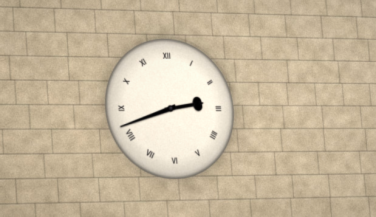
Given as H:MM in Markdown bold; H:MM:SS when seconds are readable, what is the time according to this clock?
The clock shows **2:42**
